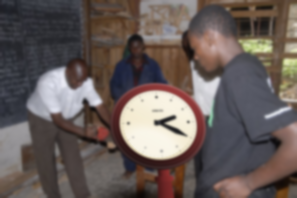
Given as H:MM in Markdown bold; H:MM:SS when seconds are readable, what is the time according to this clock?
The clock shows **2:20**
